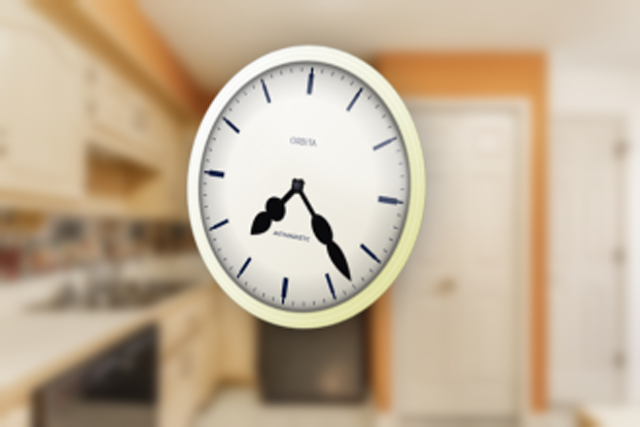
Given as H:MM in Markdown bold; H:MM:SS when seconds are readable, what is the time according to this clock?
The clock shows **7:23**
